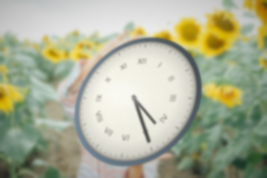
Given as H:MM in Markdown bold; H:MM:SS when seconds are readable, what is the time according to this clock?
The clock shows **4:25**
